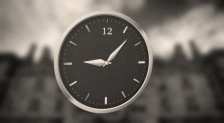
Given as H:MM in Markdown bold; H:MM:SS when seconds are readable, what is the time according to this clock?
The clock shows **9:07**
